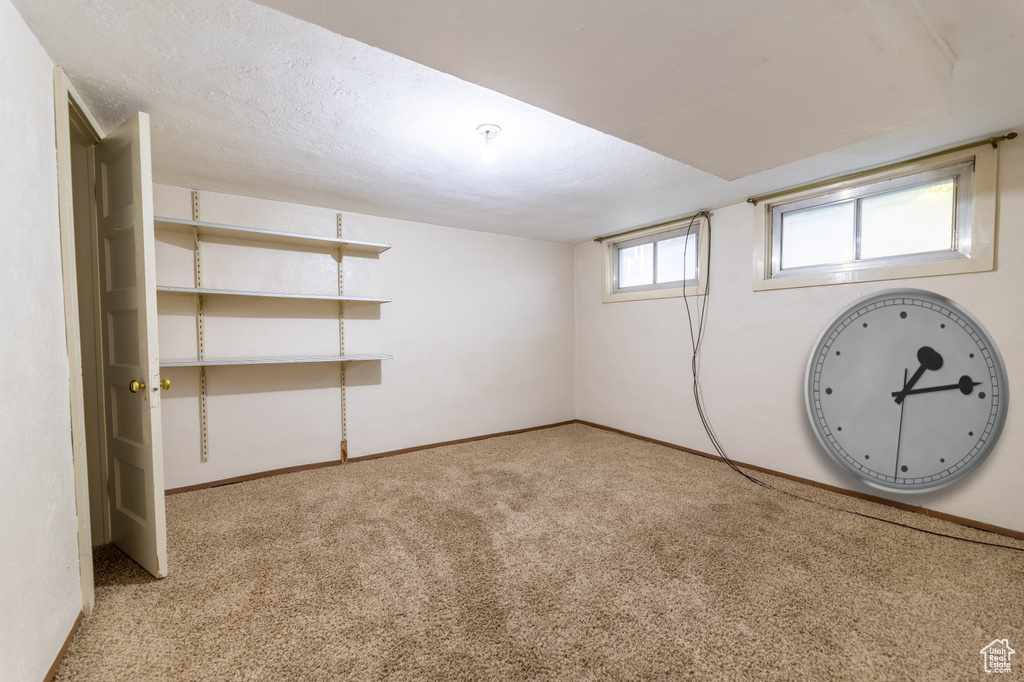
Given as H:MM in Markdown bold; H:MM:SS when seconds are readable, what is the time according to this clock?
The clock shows **1:13:31**
